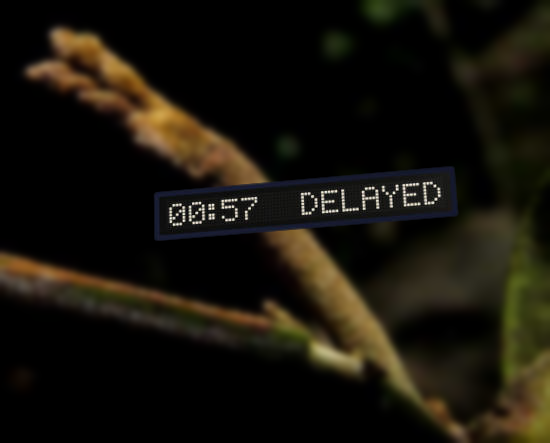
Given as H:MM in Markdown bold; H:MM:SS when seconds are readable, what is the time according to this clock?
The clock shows **0:57**
